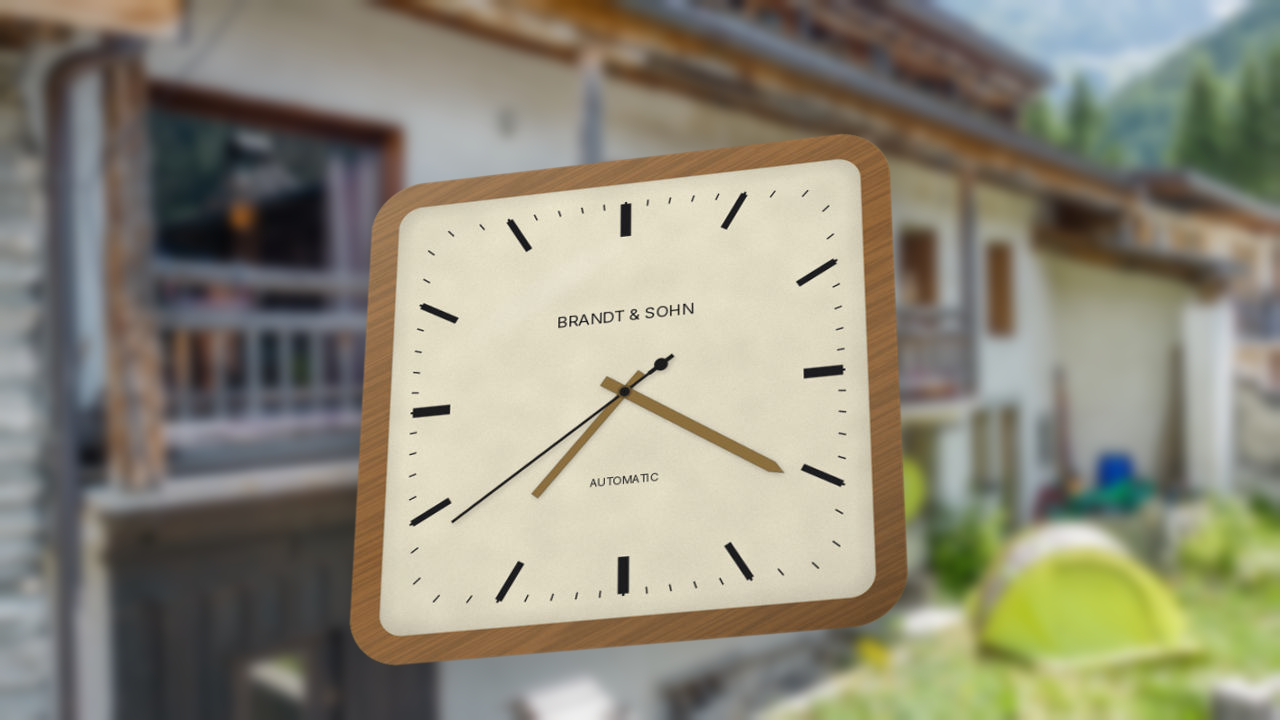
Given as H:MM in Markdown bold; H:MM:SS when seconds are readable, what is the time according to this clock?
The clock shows **7:20:39**
